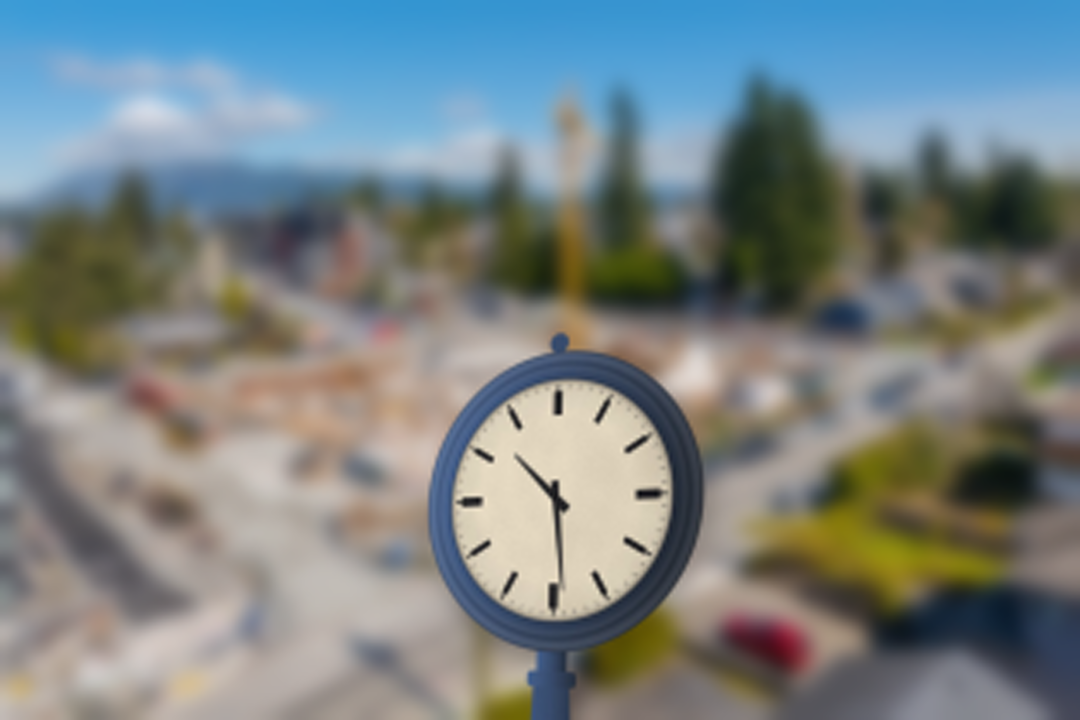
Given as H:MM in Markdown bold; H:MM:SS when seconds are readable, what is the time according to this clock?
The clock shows **10:29**
